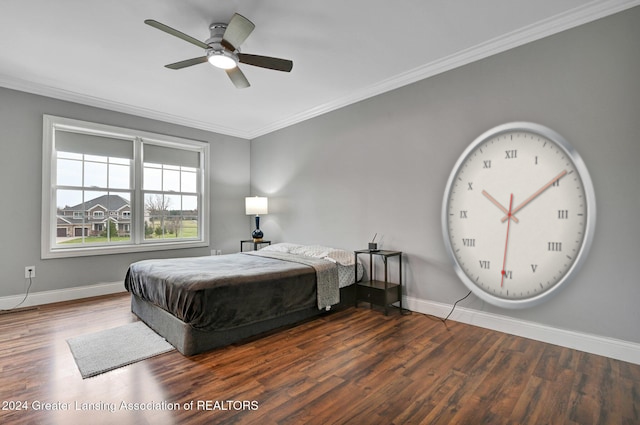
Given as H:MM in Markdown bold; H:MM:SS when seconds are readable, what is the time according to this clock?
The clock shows **10:09:31**
